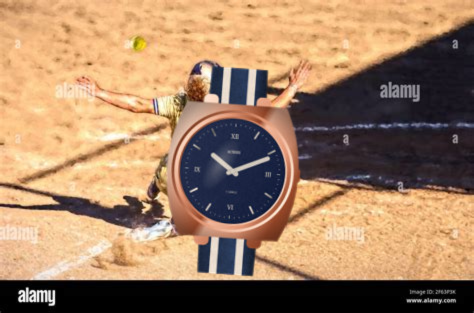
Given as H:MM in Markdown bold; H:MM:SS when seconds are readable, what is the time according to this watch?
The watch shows **10:11**
